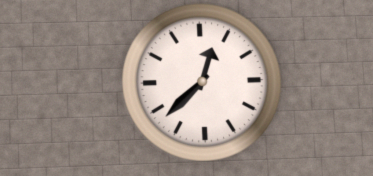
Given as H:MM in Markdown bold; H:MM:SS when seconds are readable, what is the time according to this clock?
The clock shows **12:38**
